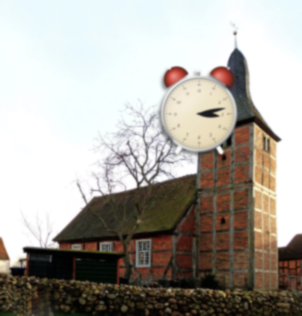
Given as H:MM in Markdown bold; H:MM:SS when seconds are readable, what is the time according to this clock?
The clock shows **3:13**
